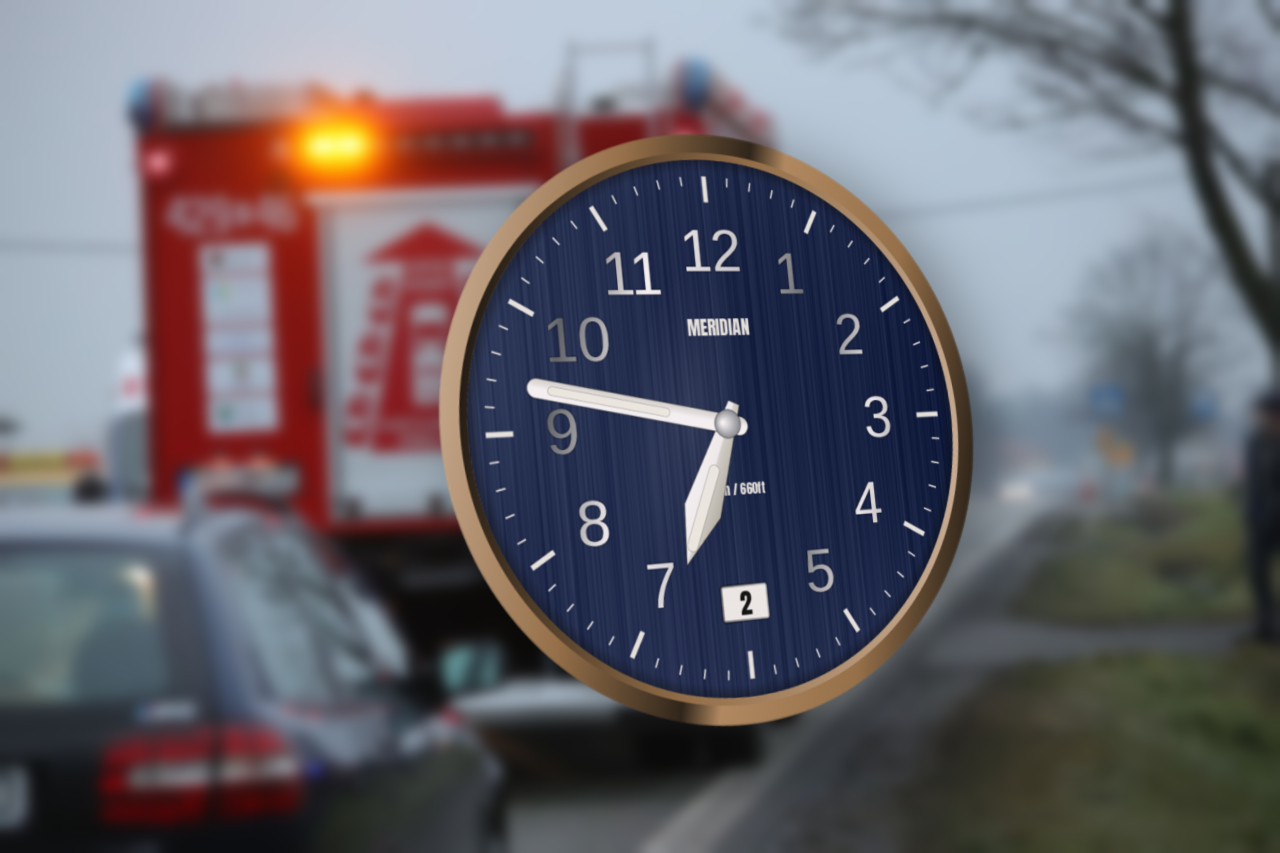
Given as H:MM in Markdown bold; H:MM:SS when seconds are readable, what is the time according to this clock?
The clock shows **6:47**
